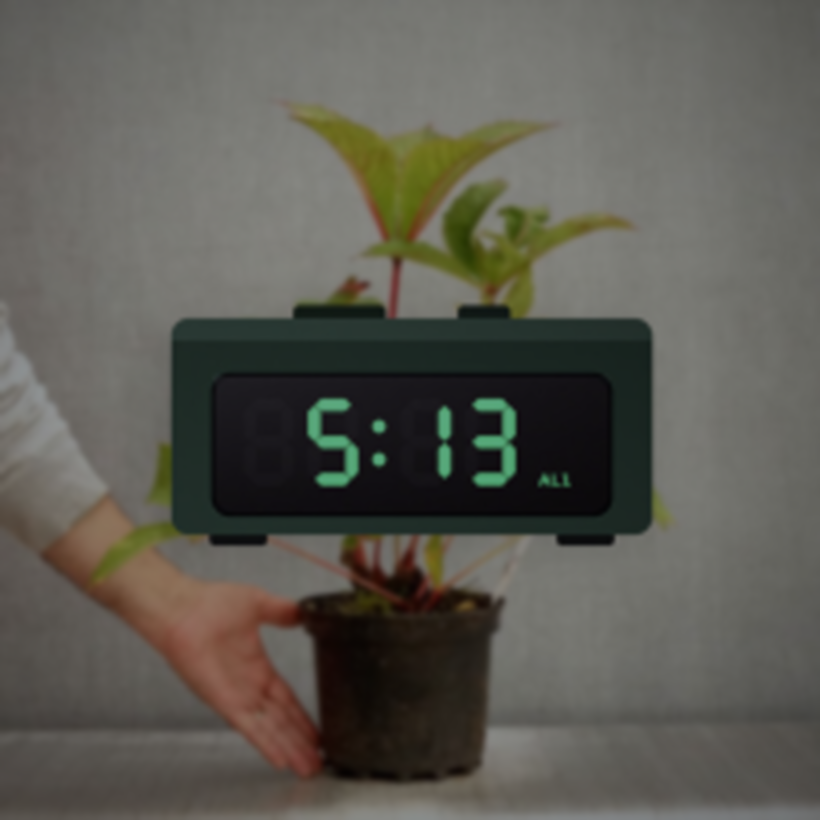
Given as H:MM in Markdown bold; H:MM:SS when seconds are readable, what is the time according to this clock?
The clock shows **5:13**
